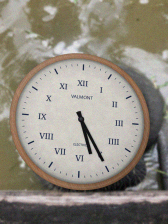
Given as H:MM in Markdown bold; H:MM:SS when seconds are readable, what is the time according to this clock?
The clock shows **5:25**
